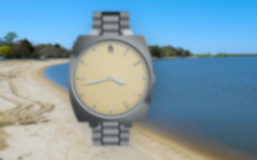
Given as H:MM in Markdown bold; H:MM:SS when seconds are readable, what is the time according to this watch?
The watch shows **3:43**
